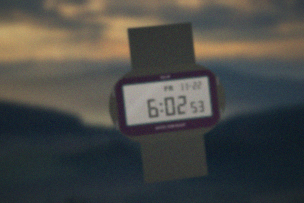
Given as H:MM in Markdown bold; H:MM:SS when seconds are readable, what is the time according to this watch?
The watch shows **6:02:53**
